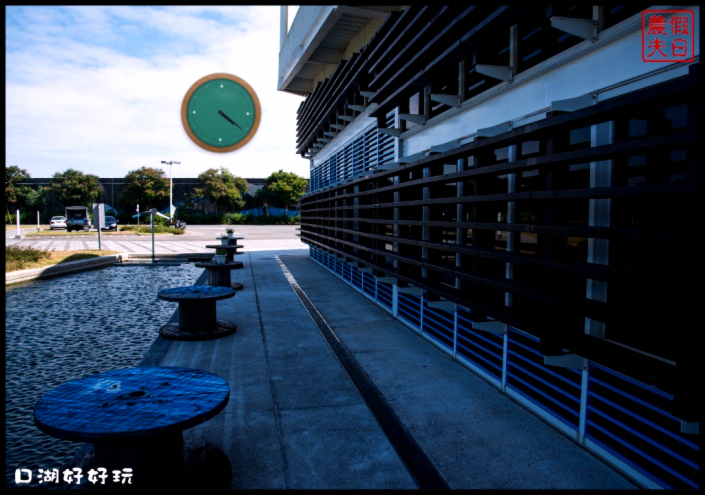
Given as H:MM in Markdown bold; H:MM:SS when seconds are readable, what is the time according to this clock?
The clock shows **4:21**
